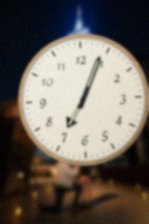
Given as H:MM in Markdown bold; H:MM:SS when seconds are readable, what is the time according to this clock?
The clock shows **7:04**
